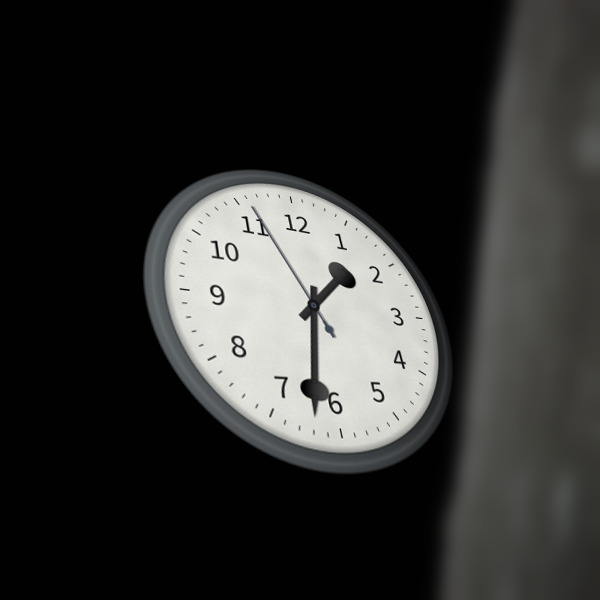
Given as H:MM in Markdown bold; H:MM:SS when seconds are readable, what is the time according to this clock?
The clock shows **1:31:56**
